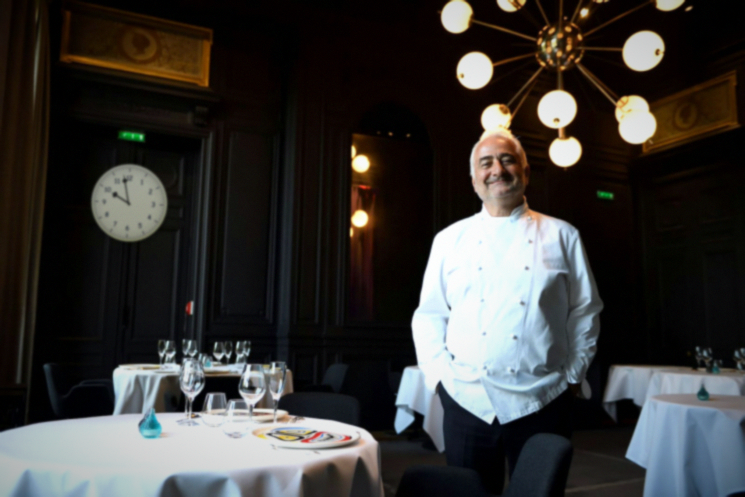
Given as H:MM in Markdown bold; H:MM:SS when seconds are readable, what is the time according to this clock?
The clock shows **9:58**
